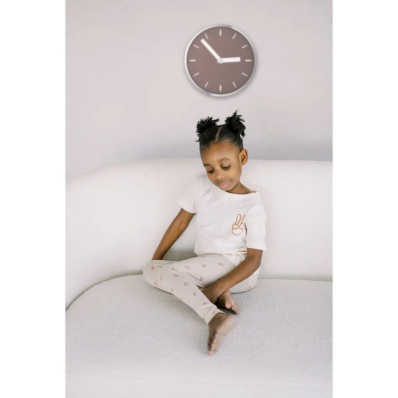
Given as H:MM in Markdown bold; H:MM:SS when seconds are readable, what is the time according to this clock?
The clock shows **2:53**
